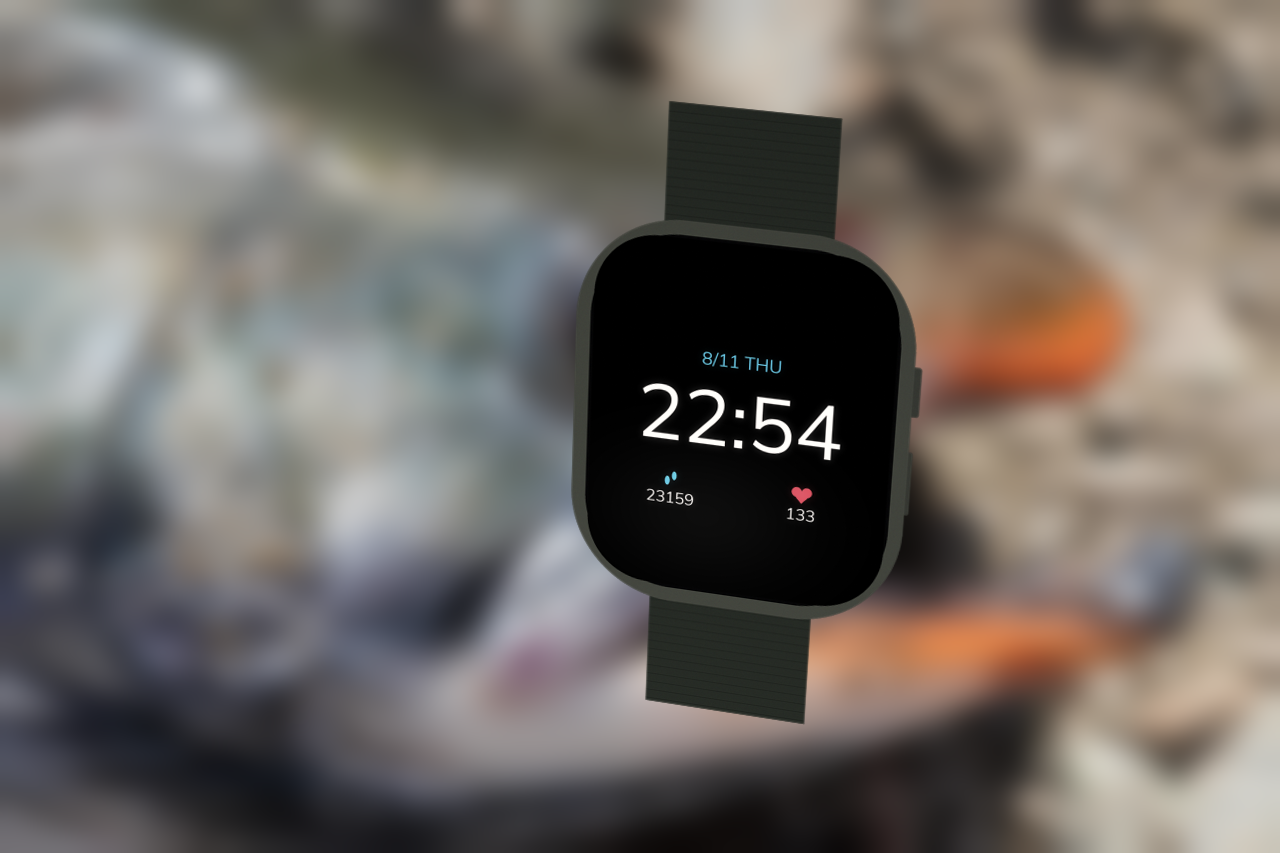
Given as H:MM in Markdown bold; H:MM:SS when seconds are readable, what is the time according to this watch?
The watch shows **22:54**
